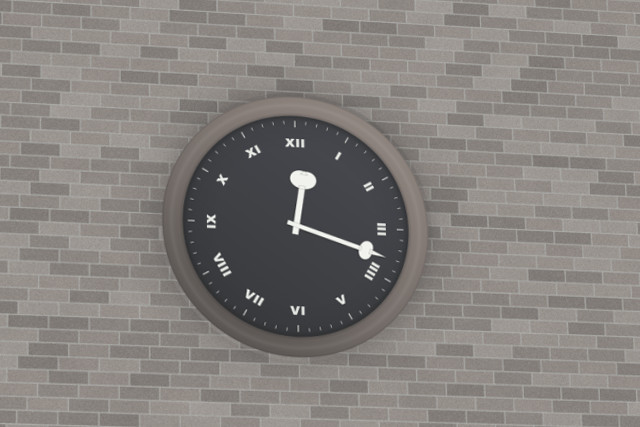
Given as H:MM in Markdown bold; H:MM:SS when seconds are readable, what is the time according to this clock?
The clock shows **12:18**
